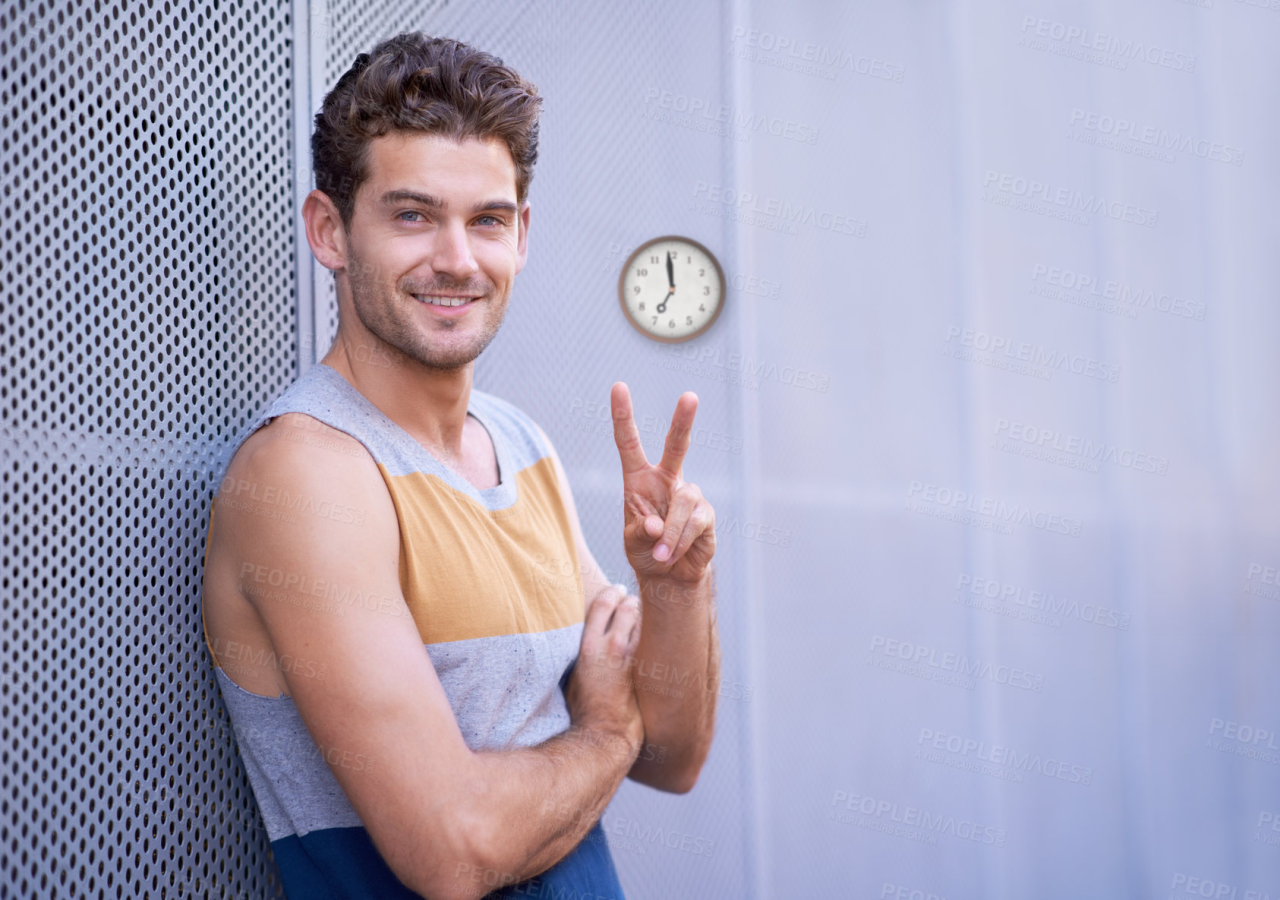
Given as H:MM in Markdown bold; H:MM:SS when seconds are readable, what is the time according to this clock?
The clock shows **6:59**
